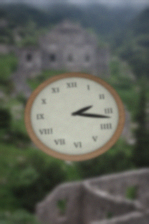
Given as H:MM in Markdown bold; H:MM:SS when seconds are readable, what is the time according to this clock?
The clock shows **2:17**
